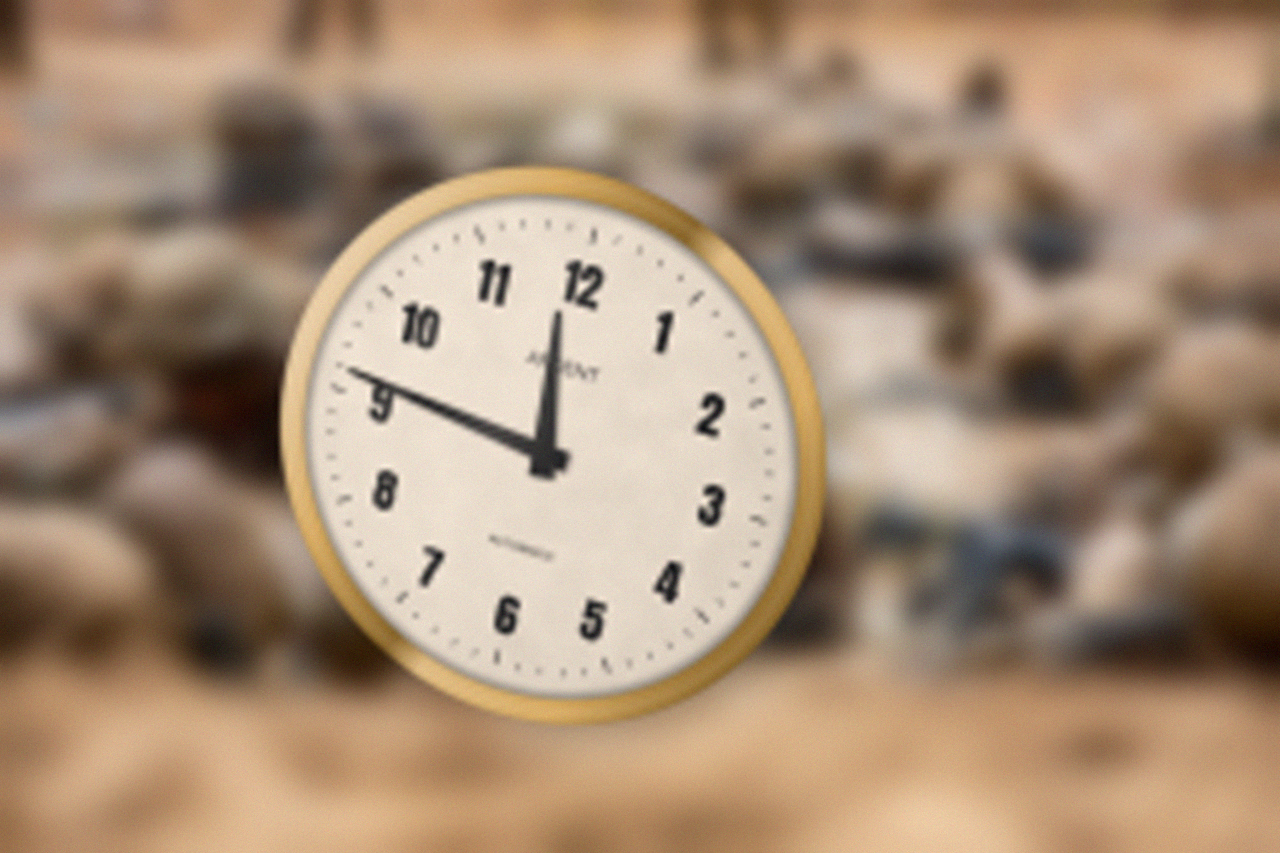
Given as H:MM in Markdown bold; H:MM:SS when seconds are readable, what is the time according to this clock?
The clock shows **11:46**
